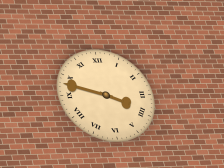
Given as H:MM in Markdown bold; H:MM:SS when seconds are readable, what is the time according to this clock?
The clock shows **3:48**
